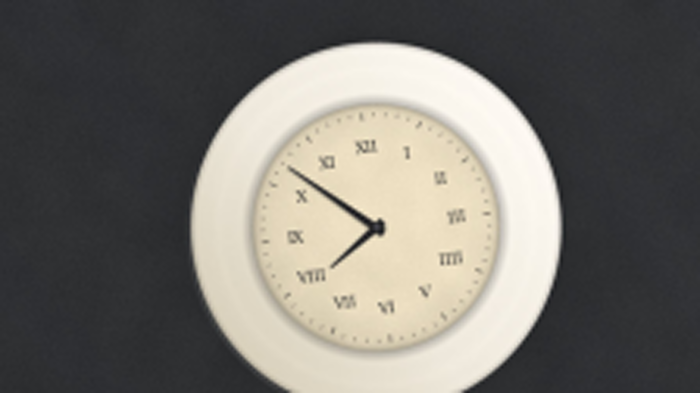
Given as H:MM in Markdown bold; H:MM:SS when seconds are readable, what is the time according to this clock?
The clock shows **7:52**
